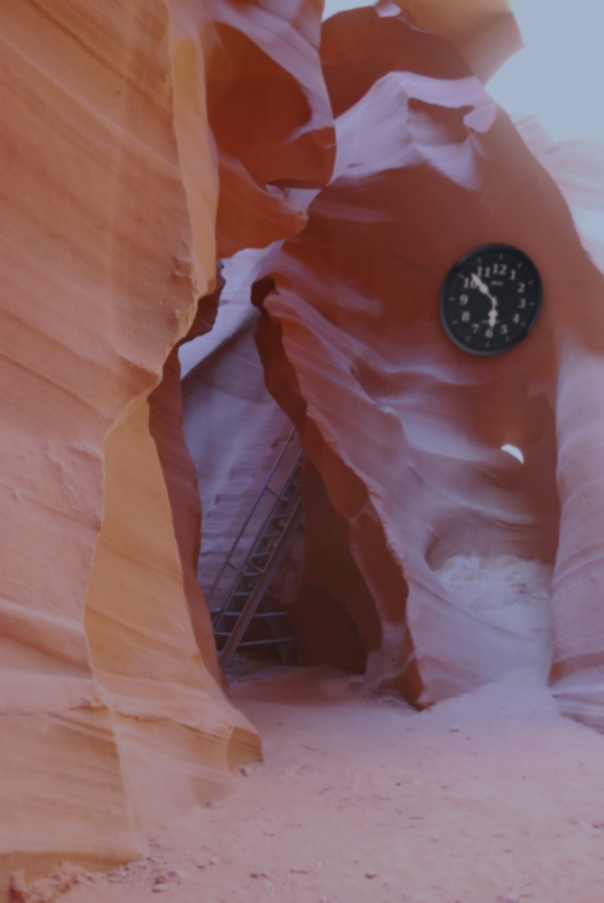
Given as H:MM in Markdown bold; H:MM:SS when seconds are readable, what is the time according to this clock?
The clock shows **5:52**
